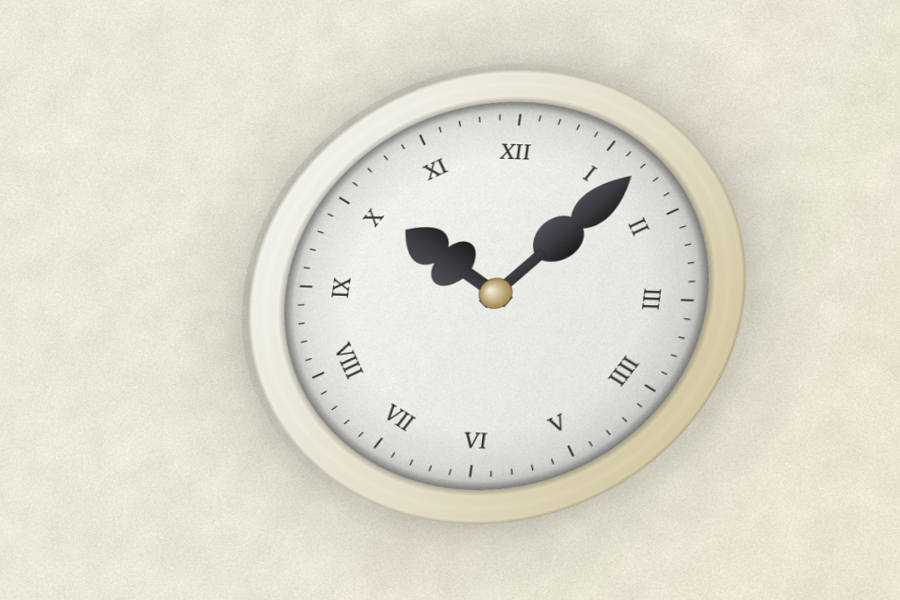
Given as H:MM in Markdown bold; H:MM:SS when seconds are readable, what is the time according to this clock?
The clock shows **10:07**
